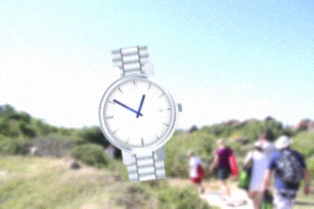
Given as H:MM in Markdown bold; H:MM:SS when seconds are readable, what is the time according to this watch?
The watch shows **12:51**
